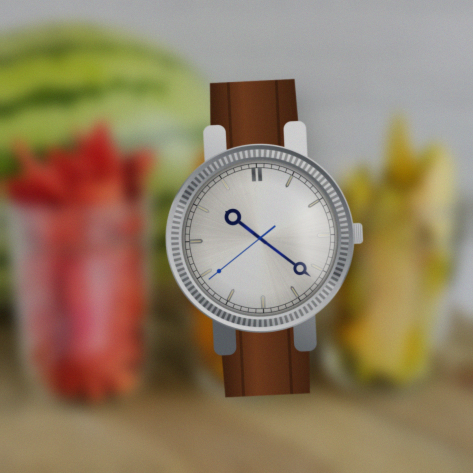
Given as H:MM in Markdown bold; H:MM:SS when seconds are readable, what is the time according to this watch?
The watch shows **10:21:39**
